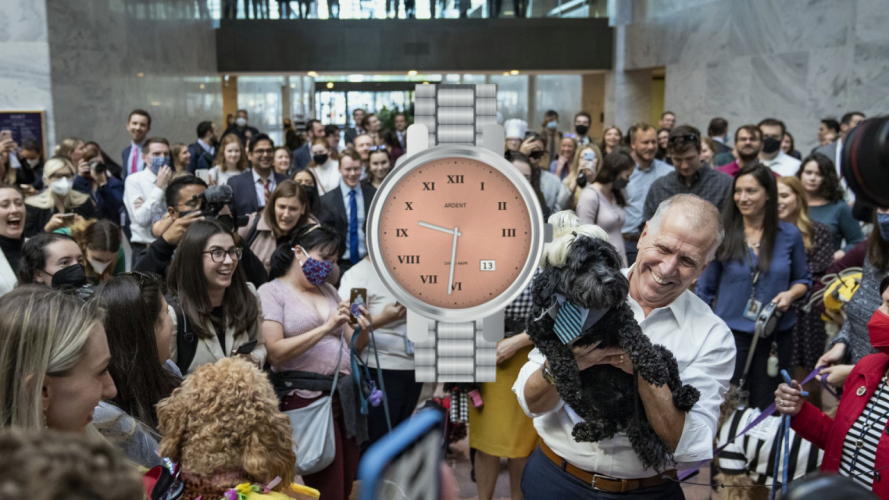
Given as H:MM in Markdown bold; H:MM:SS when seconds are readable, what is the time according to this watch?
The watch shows **9:31**
